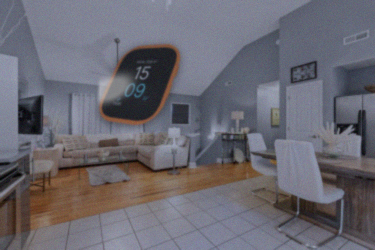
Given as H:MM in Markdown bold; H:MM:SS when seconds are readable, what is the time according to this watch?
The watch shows **15:09**
